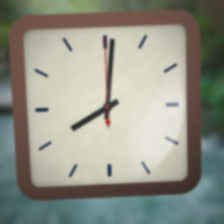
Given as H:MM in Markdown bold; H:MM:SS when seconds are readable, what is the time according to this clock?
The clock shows **8:01:00**
